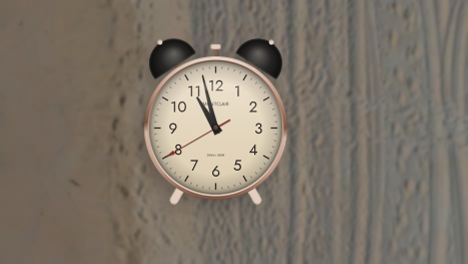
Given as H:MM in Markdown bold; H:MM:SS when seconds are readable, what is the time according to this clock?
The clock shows **10:57:40**
